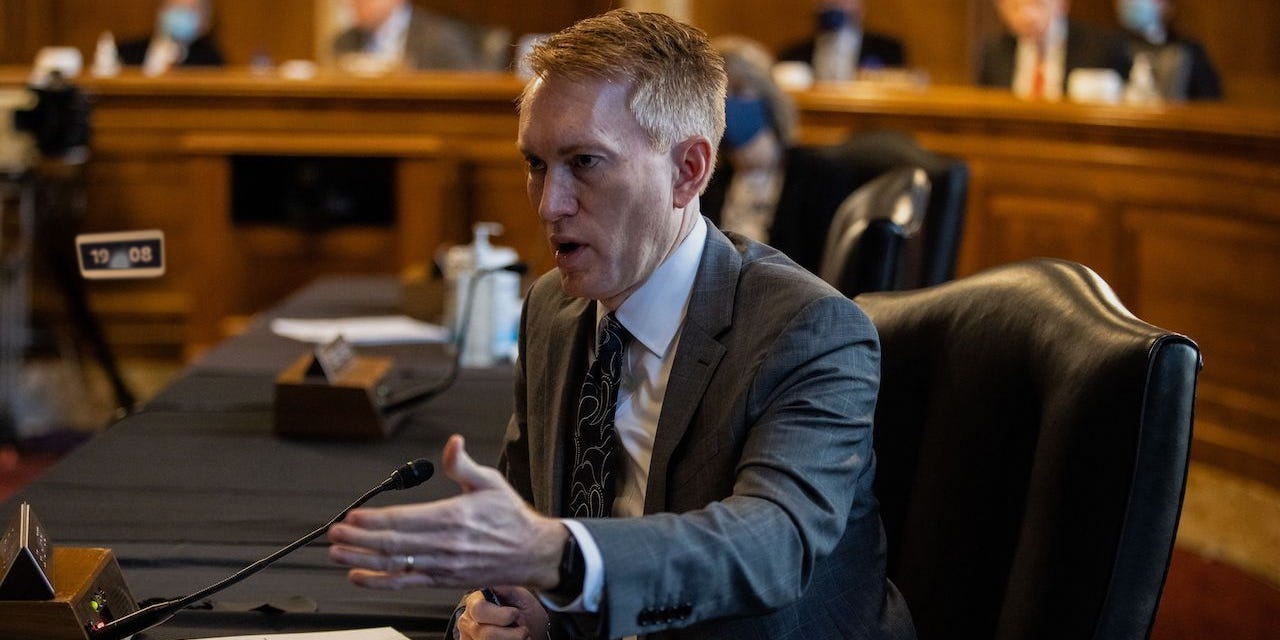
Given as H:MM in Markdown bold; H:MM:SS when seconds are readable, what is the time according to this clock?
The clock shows **19:08**
